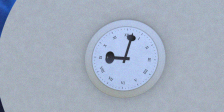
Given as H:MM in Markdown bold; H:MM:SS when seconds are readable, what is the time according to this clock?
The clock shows **9:02**
